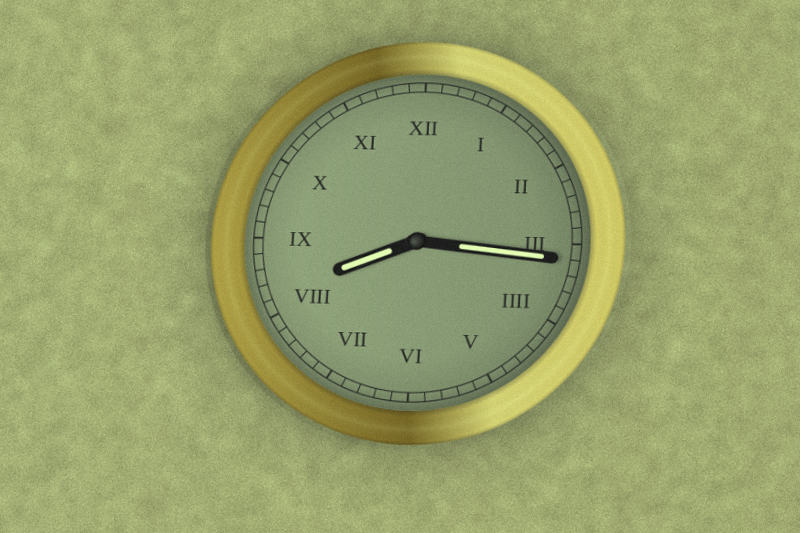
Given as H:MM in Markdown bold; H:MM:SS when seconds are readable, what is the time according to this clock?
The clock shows **8:16**
